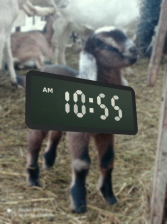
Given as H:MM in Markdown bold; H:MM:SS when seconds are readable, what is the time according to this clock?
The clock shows **10:55**
